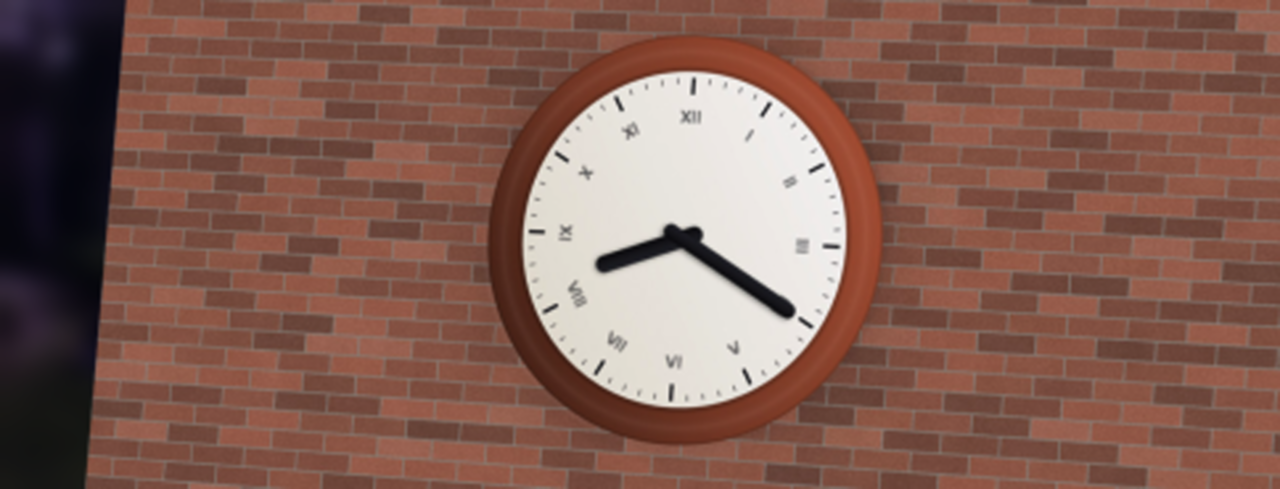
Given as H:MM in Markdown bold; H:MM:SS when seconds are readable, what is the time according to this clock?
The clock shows **8:20**
